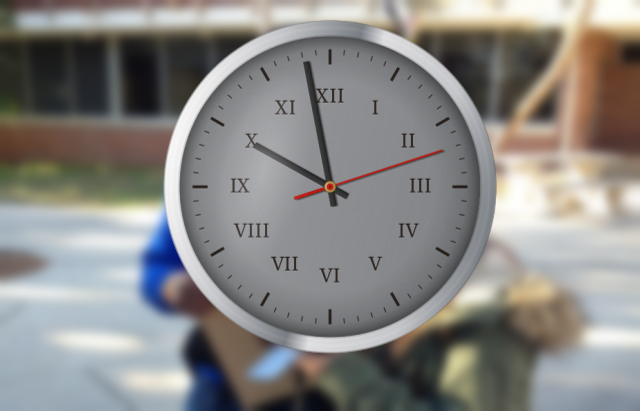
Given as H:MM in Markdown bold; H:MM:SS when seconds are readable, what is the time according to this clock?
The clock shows **9:58:12**
